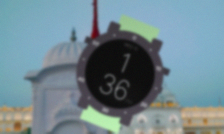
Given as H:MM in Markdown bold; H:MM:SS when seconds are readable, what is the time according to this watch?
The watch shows **1:36**
